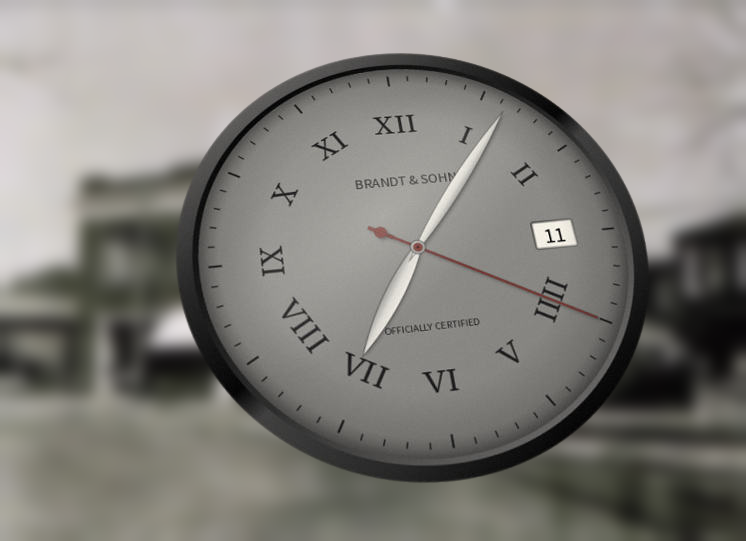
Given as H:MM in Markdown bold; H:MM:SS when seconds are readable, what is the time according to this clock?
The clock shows **7:06:20**
